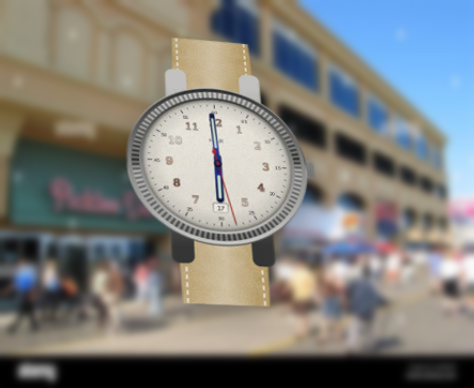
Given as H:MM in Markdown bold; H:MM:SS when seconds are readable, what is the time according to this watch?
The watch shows **5:59:28**
